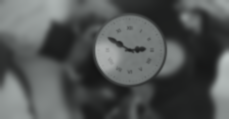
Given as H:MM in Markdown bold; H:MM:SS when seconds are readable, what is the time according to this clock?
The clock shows **2:50**
